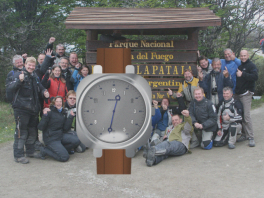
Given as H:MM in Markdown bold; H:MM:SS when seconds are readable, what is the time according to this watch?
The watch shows **12:32**
